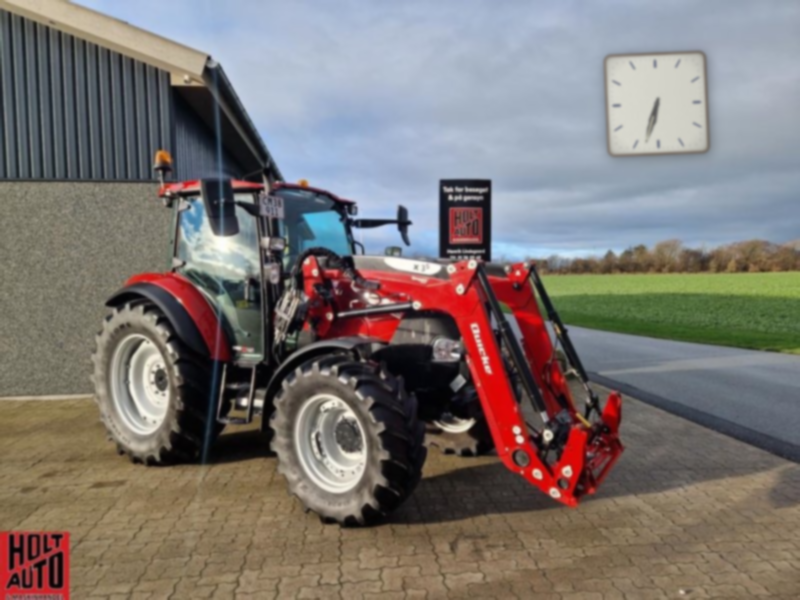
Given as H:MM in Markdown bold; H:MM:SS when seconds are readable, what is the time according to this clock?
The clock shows **6:33**
